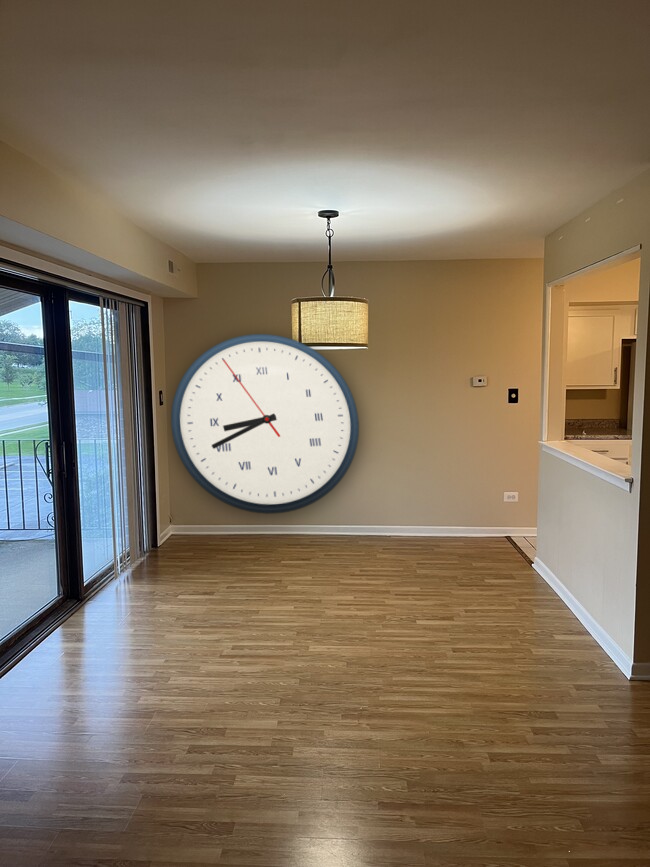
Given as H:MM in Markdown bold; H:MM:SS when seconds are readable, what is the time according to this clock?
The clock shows **8:40:55**
